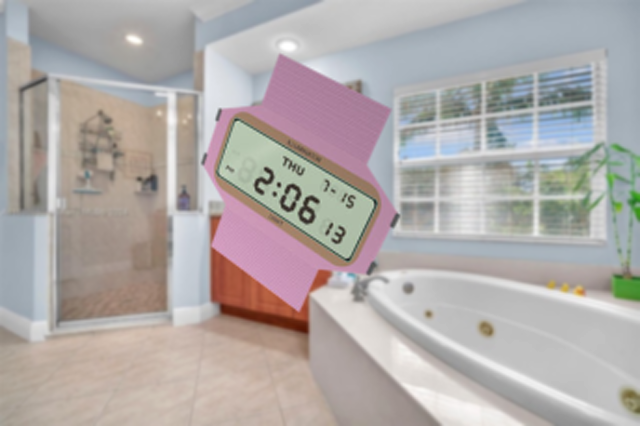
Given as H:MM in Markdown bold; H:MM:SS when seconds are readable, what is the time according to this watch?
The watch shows **2:06:13**
